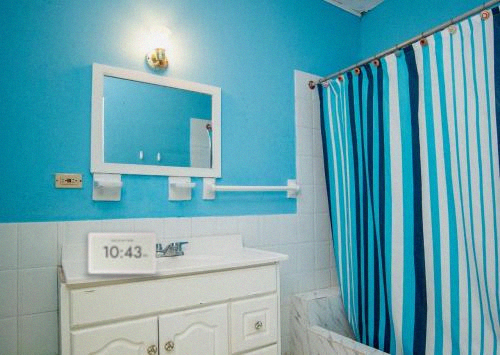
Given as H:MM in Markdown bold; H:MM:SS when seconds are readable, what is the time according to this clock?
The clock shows **10:43**
